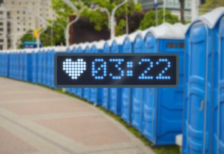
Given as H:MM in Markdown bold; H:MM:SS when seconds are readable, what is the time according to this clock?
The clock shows **3:22**
